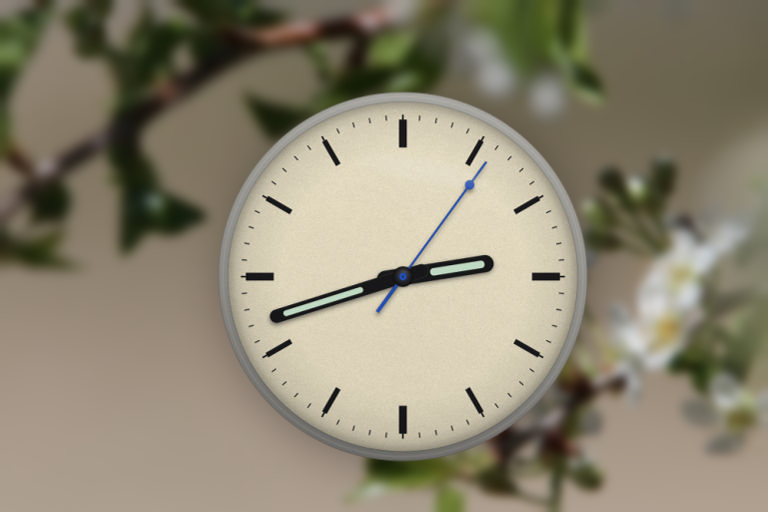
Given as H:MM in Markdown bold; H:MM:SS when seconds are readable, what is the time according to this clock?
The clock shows **2:42:06**
